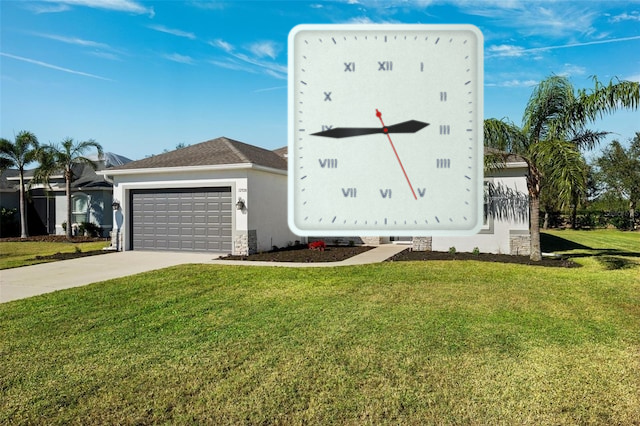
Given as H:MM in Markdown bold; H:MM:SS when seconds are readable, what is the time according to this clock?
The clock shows **2:44:26**
